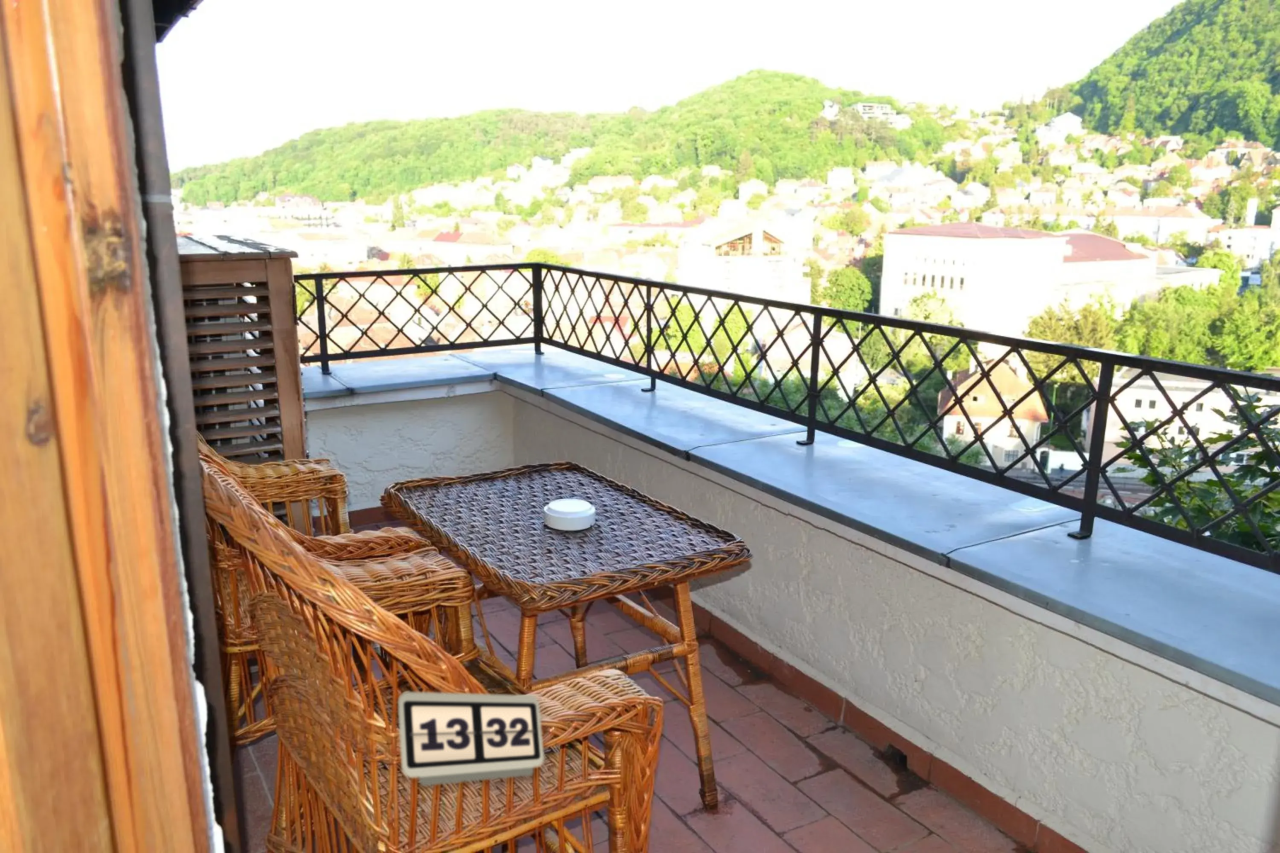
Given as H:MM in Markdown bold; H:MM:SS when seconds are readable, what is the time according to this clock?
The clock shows **13:32**
